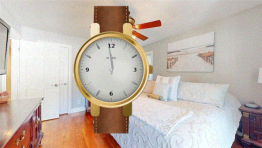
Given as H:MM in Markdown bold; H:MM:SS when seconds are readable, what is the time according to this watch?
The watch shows **11:59**
